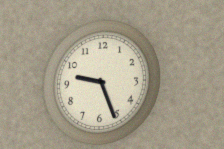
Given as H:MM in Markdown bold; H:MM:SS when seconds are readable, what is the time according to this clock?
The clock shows **9:26**
